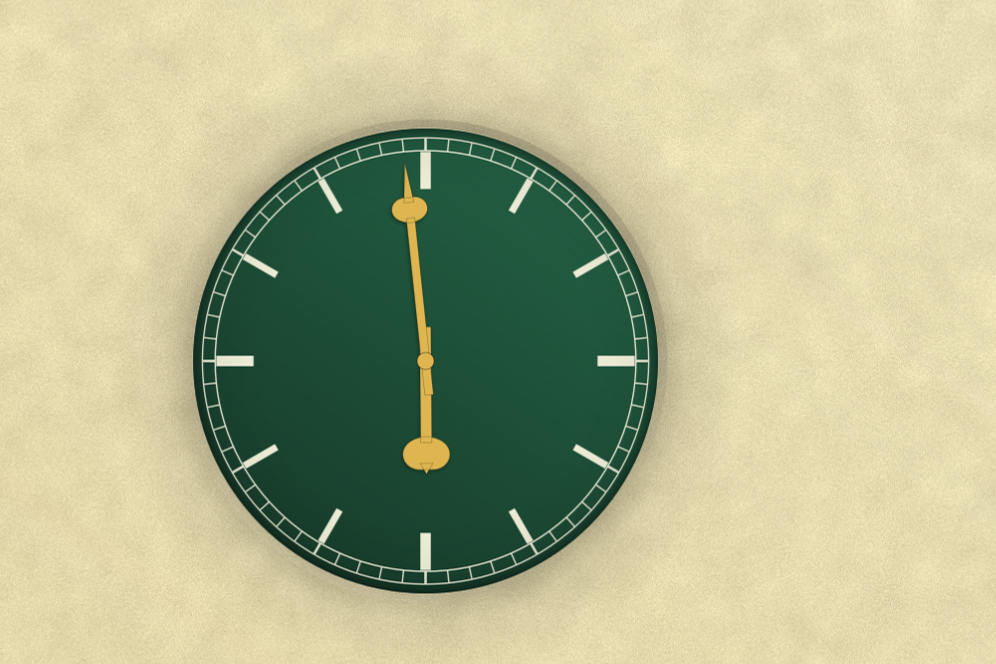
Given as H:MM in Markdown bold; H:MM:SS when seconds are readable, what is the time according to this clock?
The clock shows **5:59**
